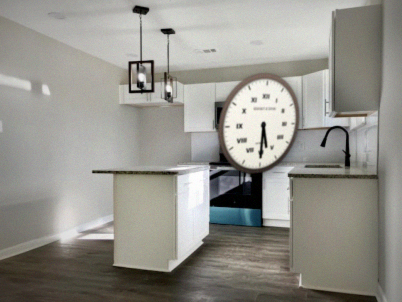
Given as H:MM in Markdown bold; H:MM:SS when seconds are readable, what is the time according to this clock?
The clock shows **5:30**
